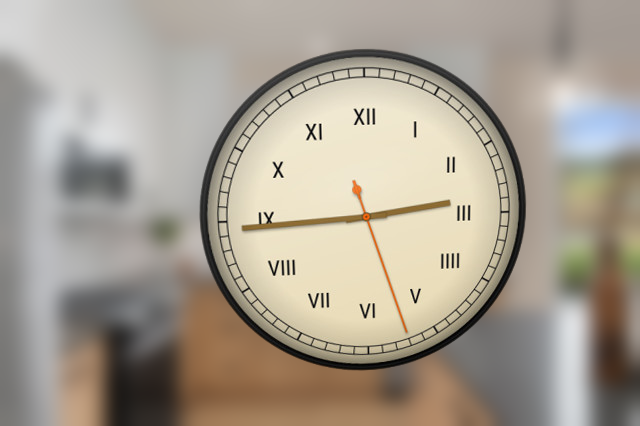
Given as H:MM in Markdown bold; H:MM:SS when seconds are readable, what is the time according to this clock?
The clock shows **2:44:27**
